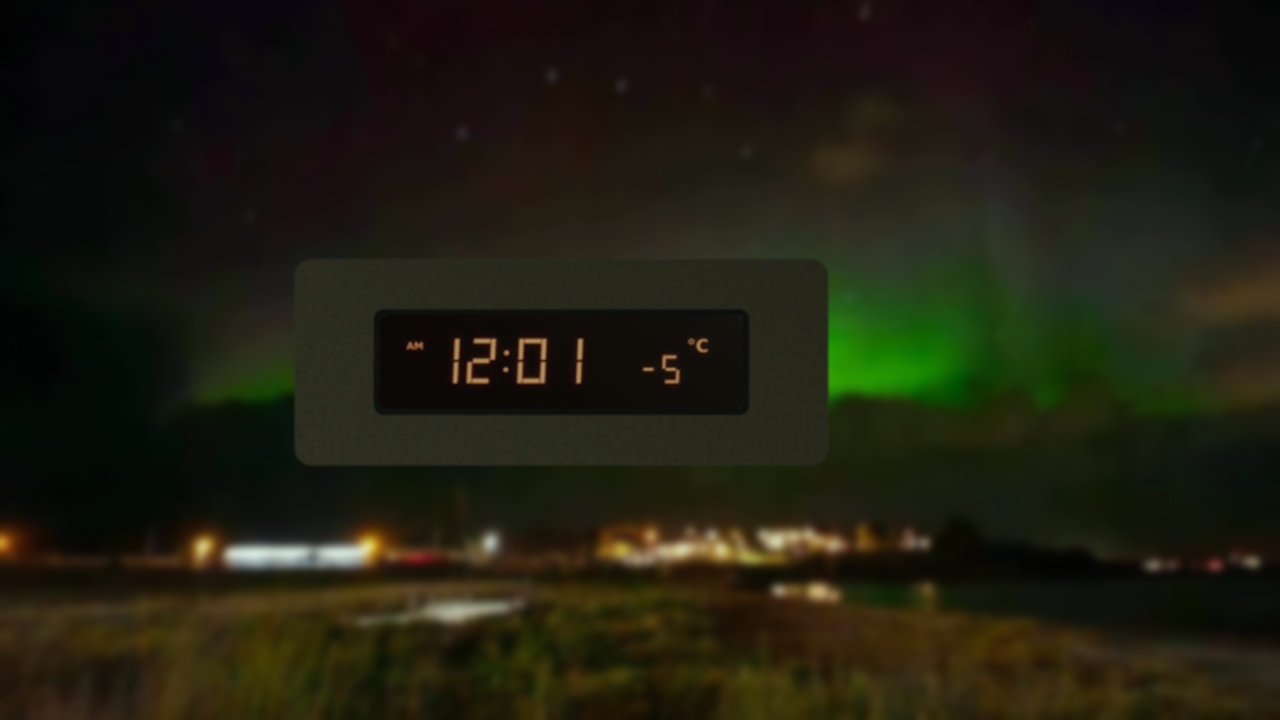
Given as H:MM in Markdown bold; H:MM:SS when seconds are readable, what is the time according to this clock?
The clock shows **12:01**
